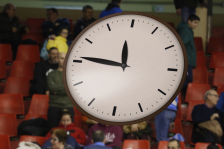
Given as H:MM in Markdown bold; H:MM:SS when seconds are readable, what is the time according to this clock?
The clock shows **11:46**
